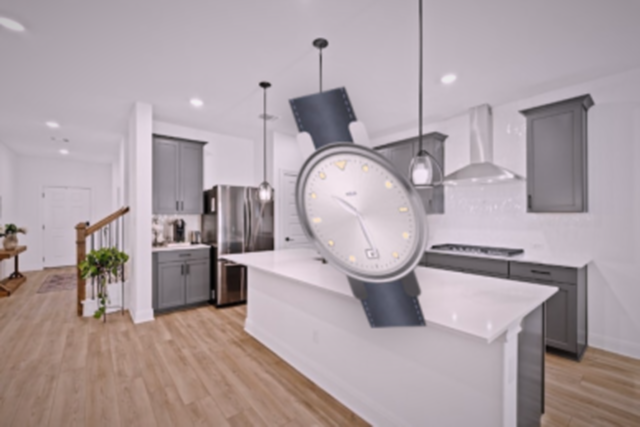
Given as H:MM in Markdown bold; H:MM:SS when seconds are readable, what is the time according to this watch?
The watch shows **10:29**
